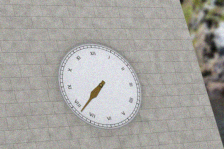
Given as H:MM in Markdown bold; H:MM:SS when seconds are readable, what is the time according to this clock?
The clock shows **7:38**
